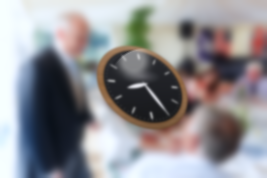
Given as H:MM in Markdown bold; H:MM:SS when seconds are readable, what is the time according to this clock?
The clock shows **8:25**
